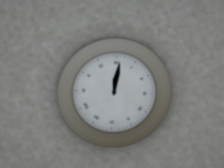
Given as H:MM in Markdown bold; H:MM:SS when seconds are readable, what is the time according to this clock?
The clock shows **12:01**
